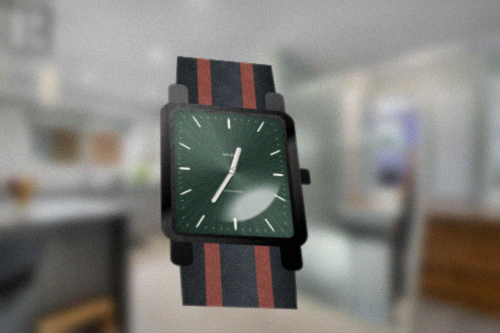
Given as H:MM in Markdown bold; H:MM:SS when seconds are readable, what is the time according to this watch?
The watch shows **12:35**
